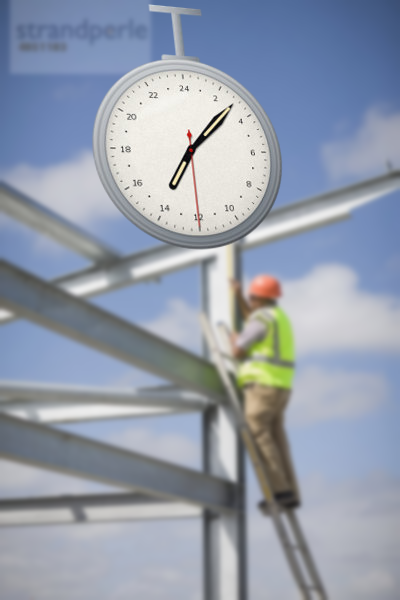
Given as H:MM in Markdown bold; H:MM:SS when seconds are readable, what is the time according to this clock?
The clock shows **14:07:30**
